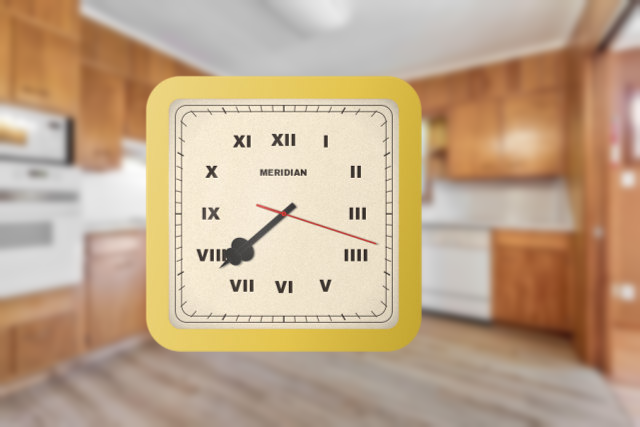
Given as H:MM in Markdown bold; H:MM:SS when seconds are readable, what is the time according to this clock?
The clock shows **7:38:18**
